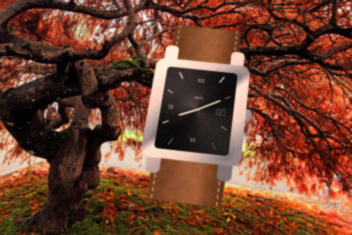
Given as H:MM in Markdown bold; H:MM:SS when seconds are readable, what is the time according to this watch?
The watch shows **8:10**
